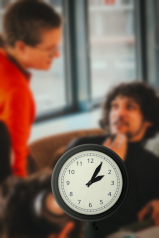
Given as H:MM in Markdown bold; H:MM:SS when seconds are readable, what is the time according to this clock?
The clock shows **2:05**
